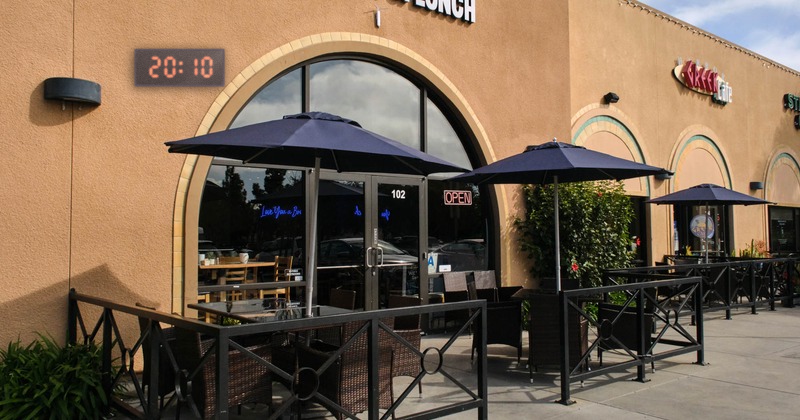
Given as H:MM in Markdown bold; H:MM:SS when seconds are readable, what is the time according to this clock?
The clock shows **20:10**
